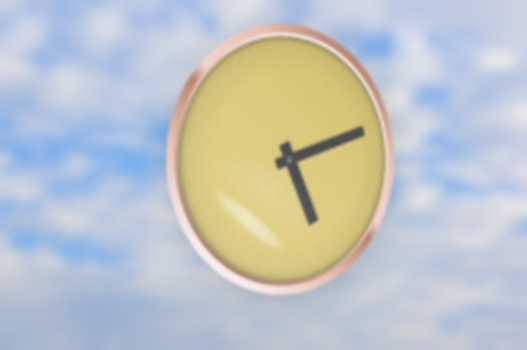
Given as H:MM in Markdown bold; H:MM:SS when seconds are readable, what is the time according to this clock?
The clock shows **5:12**
